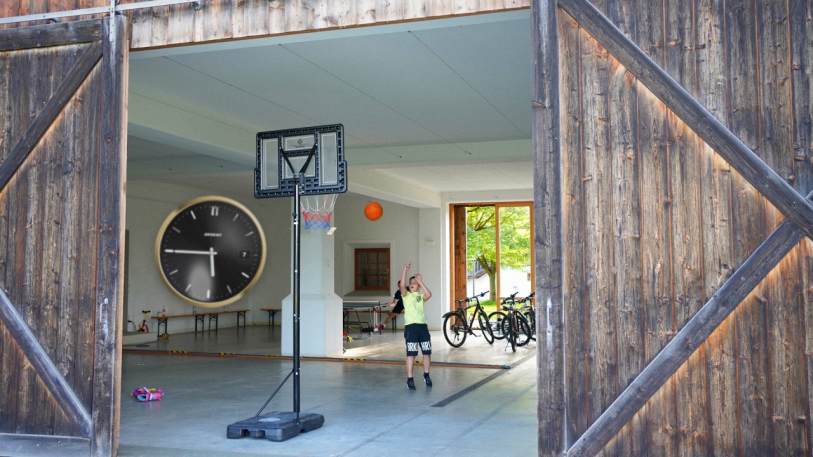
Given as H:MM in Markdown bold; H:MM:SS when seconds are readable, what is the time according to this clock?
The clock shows **5:45**
